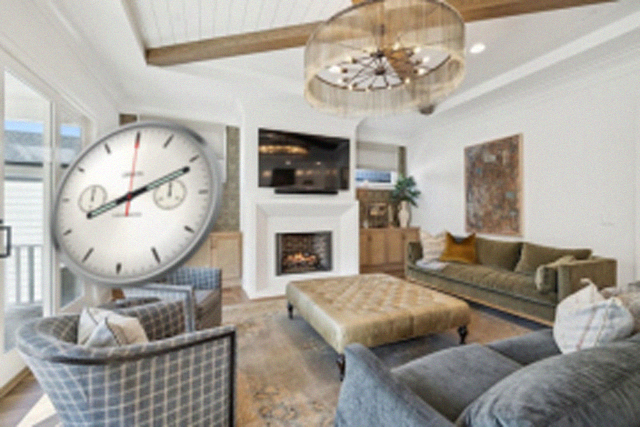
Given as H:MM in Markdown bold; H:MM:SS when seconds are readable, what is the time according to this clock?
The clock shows **8:11**
